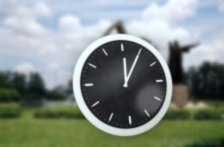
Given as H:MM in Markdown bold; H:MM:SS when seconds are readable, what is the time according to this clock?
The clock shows **12:05**
